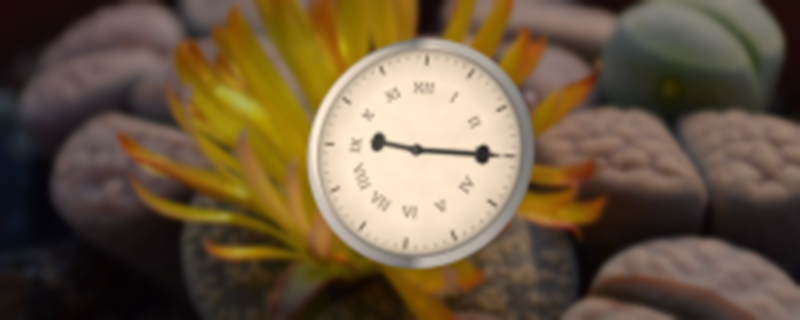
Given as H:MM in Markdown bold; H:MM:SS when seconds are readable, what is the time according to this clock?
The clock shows **9:15**
